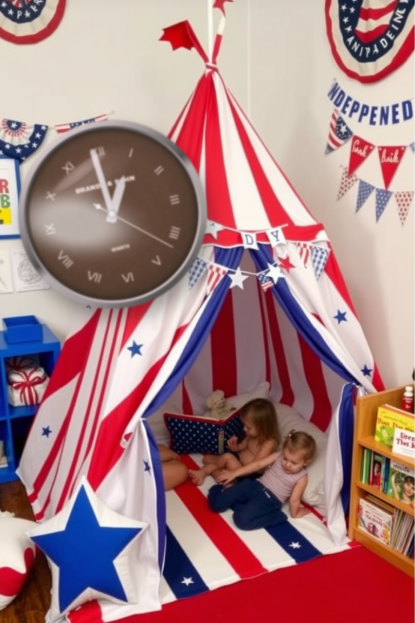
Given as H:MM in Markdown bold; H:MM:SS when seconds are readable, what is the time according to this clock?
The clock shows **12:59:22**
